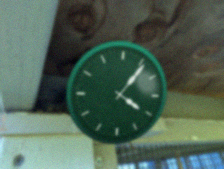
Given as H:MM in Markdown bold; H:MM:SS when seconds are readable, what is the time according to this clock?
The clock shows **4:06**
